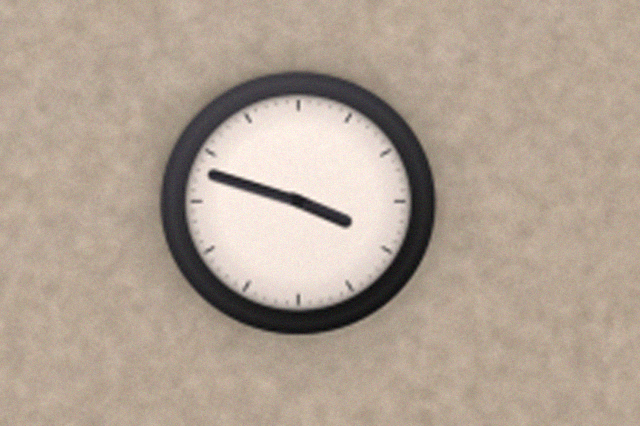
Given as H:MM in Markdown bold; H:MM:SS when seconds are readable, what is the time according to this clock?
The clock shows **3:48**
